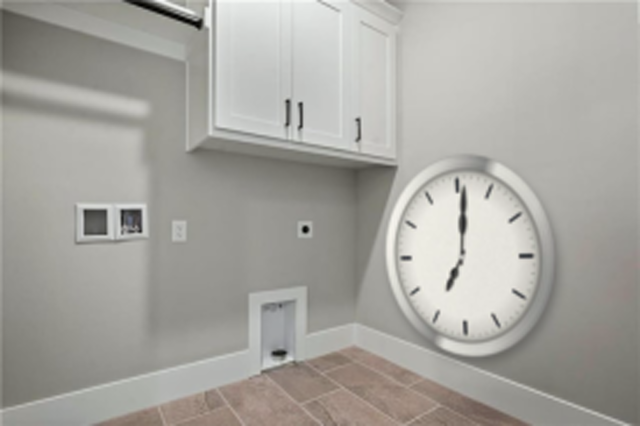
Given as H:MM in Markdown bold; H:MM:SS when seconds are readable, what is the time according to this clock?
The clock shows **7:01**
